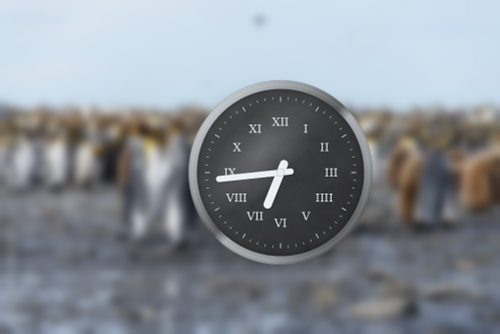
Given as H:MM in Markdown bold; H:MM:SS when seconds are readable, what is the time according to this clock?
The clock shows **6:44**
